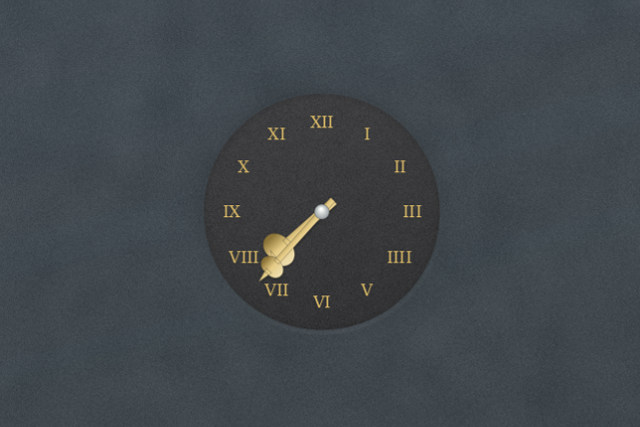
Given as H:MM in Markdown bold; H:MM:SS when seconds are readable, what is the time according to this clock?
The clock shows **7:37**
